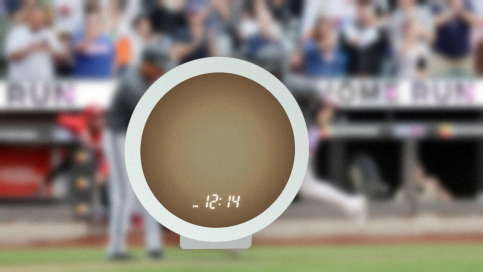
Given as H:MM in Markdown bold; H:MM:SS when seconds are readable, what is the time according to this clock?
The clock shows **12:14**
